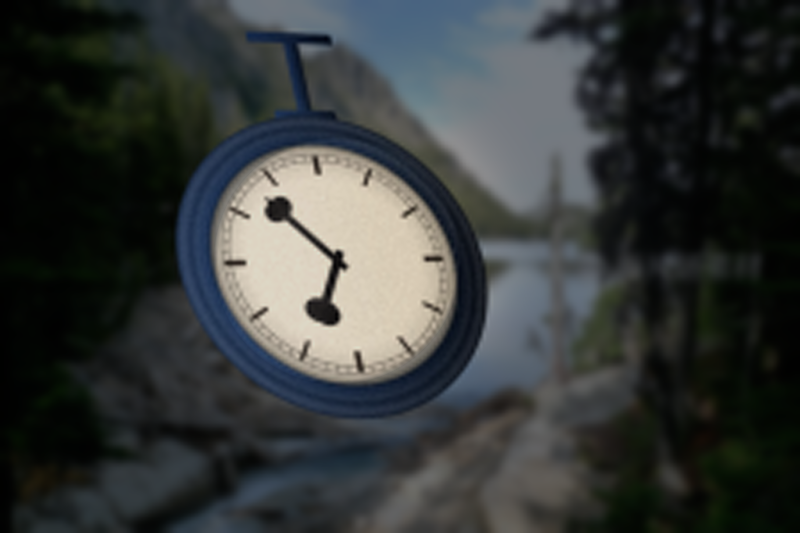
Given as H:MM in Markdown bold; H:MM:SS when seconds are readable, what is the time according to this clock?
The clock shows **6:53**
